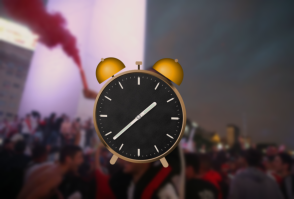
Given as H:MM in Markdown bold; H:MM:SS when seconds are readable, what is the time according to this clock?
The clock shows **1:38**
